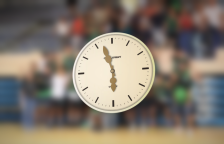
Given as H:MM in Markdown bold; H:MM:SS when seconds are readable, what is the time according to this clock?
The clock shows **5:57**
